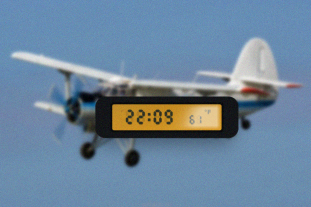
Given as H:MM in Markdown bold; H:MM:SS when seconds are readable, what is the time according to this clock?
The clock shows **22:09**
